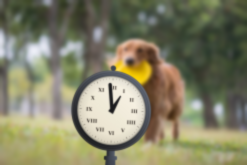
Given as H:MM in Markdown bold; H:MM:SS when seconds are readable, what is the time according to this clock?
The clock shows **12:59**
